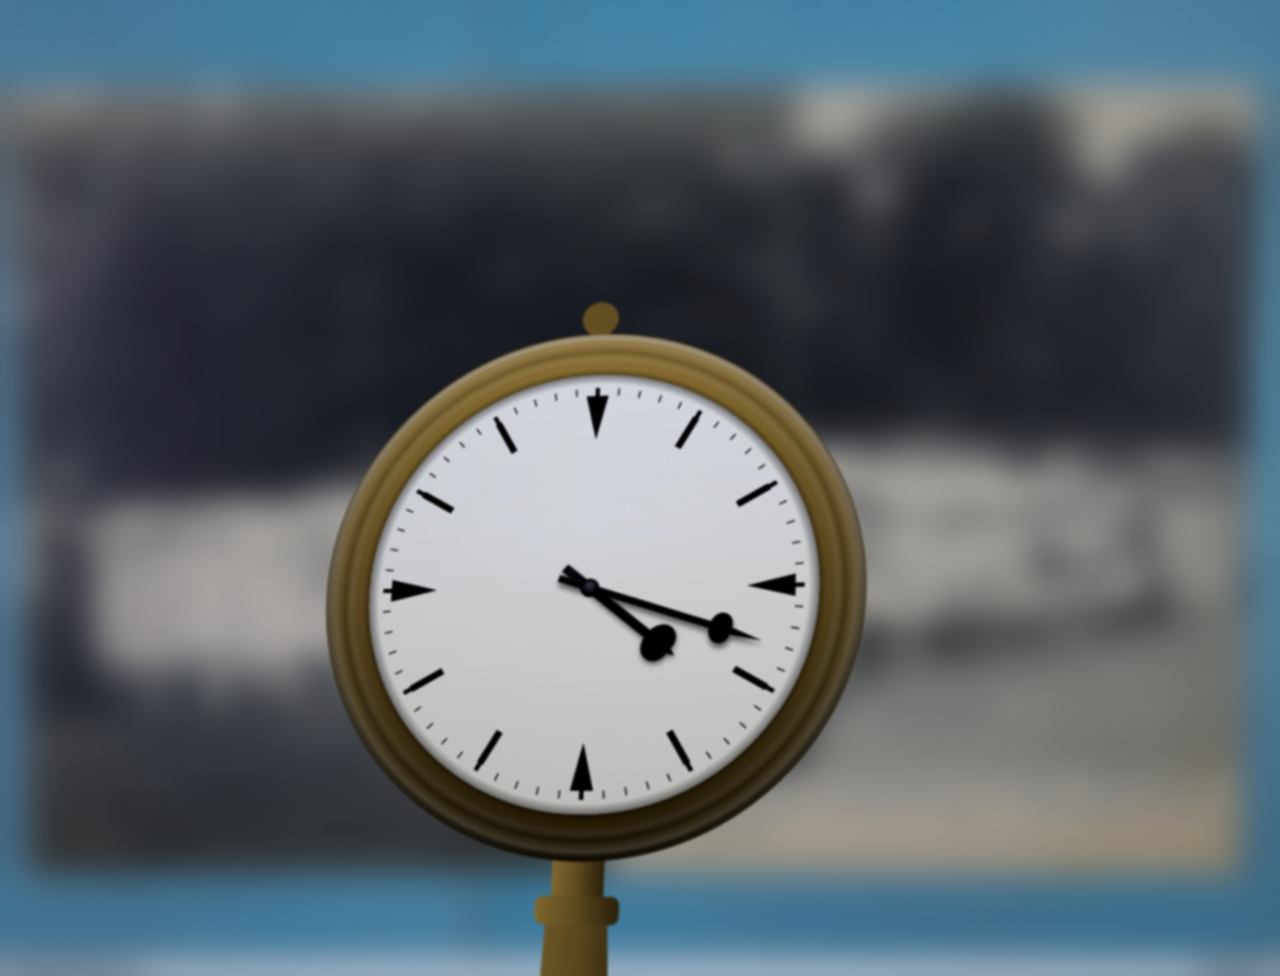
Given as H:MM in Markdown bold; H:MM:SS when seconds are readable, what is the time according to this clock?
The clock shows **4:18**
